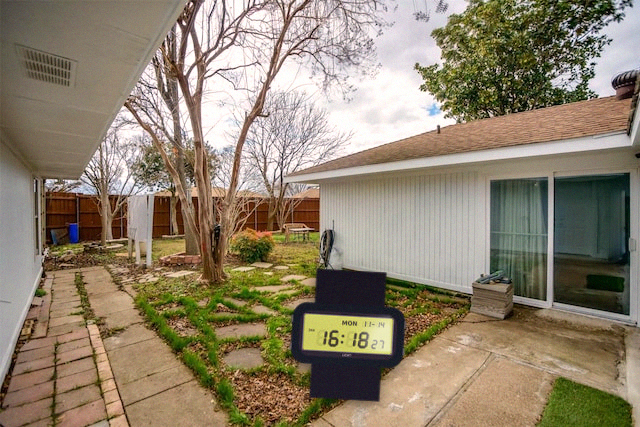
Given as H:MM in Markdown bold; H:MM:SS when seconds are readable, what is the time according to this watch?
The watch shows **16:18:27**
